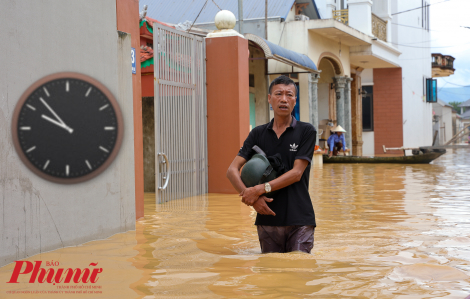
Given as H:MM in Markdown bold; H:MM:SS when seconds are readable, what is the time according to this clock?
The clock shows **9:53**
